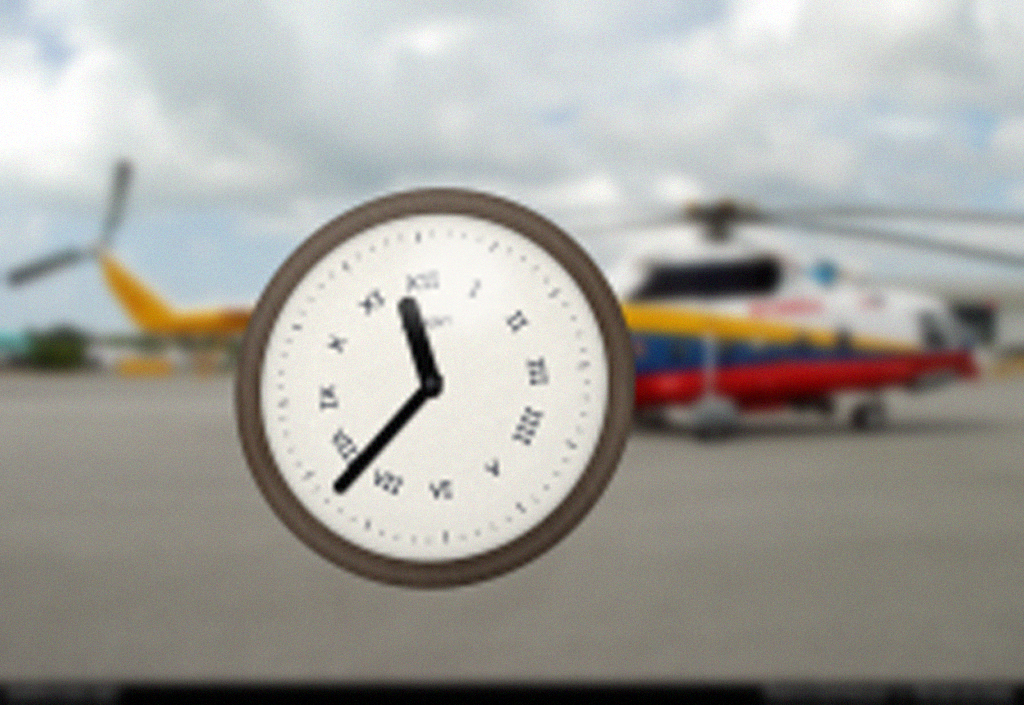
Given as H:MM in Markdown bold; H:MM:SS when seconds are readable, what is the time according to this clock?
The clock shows **11:38**
